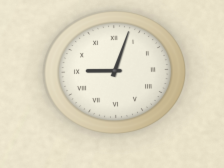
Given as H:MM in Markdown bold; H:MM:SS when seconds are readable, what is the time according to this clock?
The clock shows **9:03**
